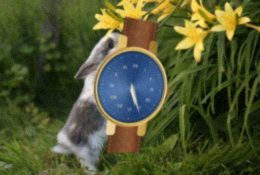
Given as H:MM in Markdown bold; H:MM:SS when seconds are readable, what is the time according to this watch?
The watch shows **5:26**
